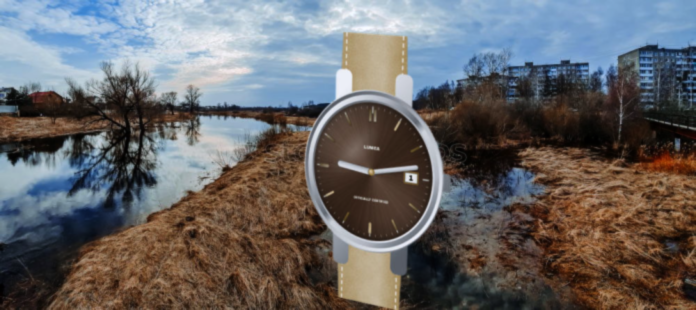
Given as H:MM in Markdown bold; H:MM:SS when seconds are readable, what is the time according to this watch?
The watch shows **9:13**
